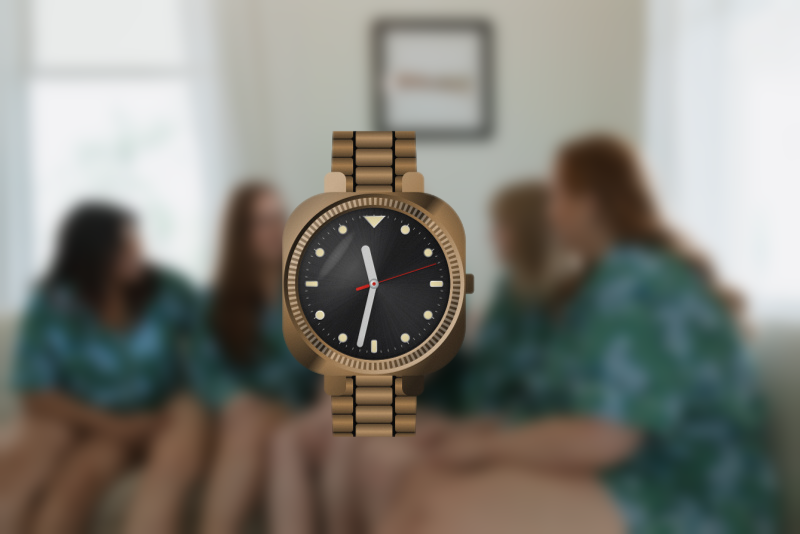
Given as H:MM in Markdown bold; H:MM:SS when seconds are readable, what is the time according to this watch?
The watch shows **11:32:12**
